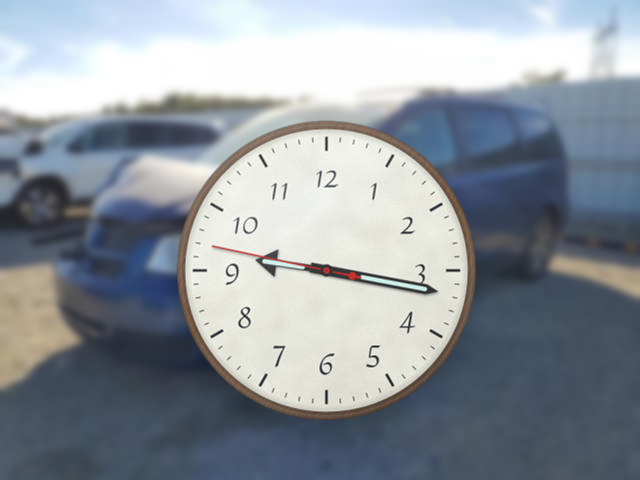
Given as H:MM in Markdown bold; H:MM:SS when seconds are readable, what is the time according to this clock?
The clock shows **9:16:47**
